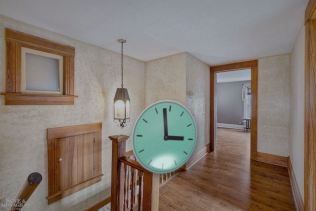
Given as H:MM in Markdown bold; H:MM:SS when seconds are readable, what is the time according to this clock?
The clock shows **2:58**
